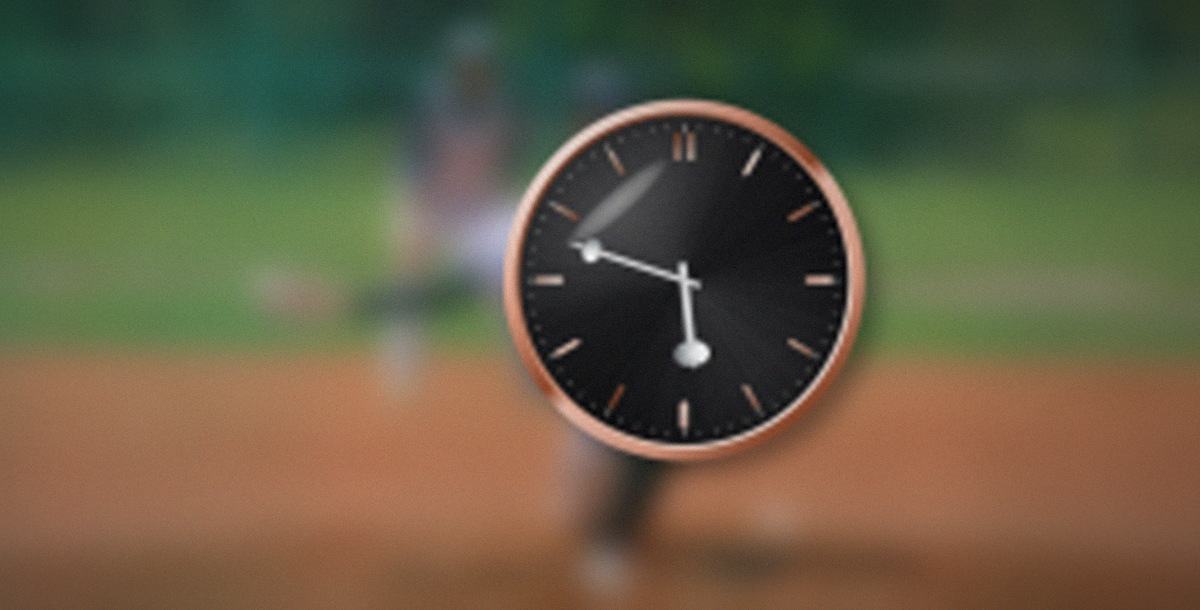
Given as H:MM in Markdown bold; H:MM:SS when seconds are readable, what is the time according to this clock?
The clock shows **5:48**
